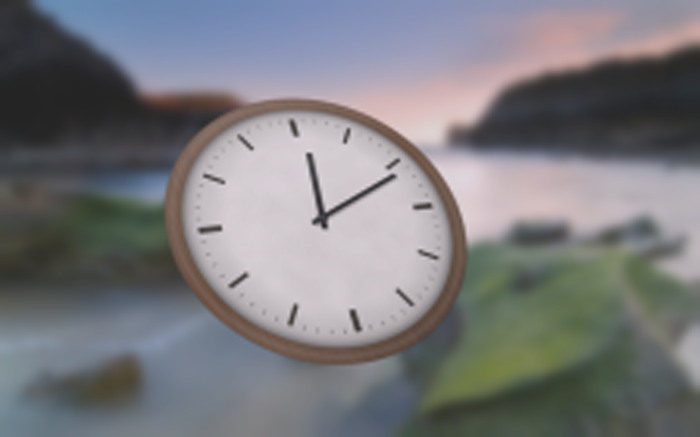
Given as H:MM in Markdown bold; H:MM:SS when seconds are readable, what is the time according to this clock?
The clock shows **12:11**
